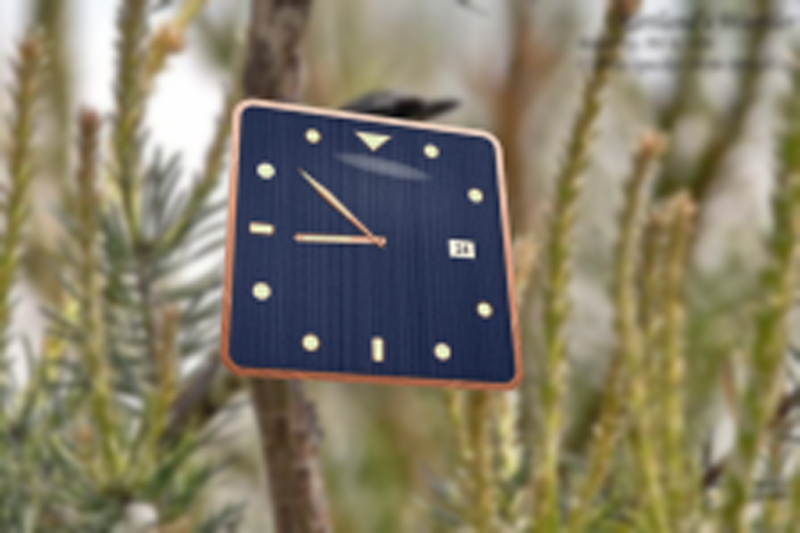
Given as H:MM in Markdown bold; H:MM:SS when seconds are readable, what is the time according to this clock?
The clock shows **8:52**
